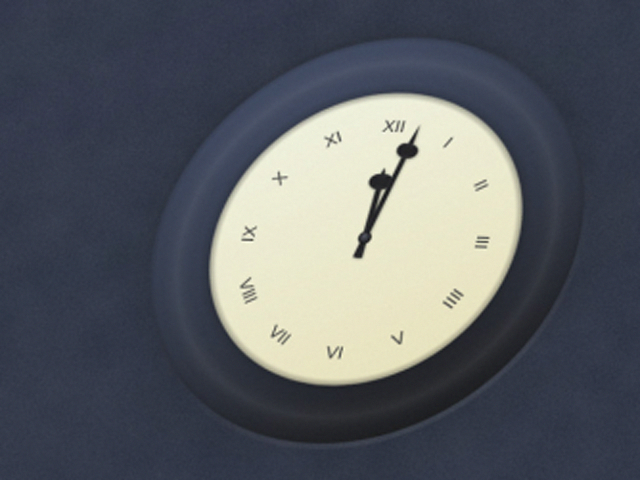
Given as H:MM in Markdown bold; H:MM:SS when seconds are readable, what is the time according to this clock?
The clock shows **12:02**
